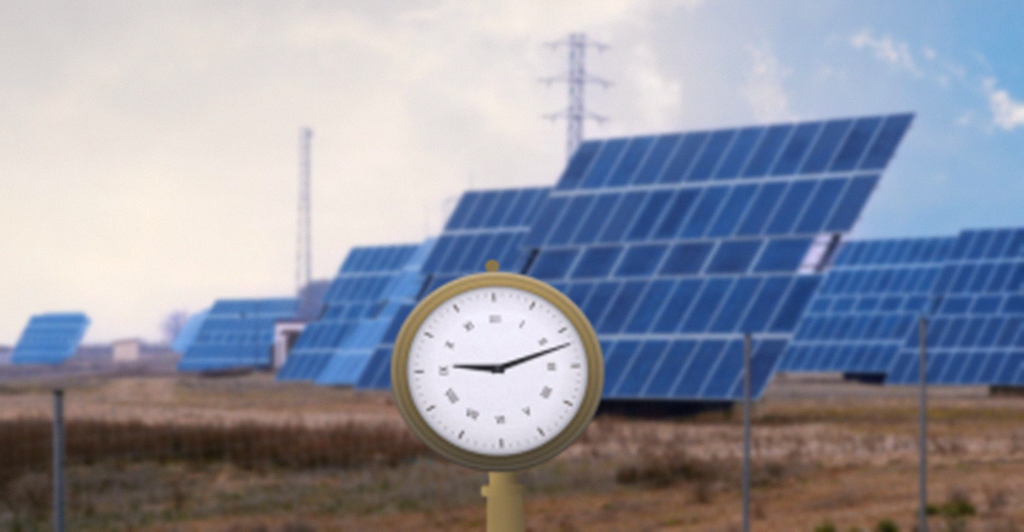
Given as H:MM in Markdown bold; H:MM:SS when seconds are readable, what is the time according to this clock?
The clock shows **9:12**
